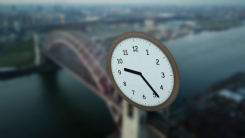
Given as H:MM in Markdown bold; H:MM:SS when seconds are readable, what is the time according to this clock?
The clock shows **9:24**
